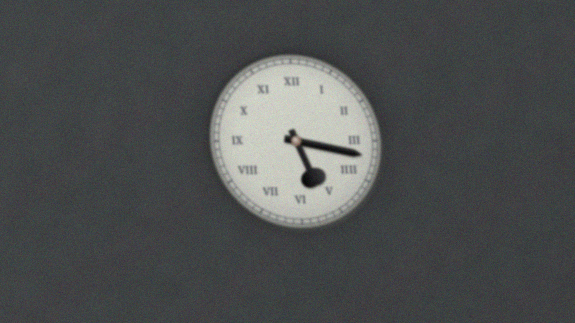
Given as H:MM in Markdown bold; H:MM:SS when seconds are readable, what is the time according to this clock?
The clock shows **5:17**
